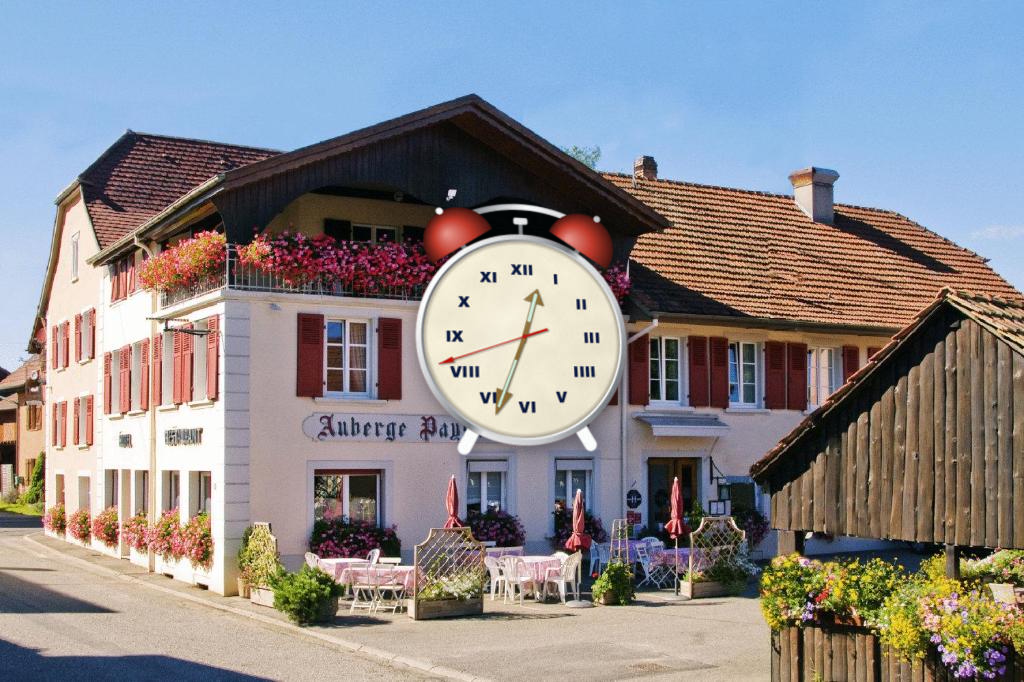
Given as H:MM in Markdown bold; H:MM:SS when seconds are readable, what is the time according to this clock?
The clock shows **12:33:42**
